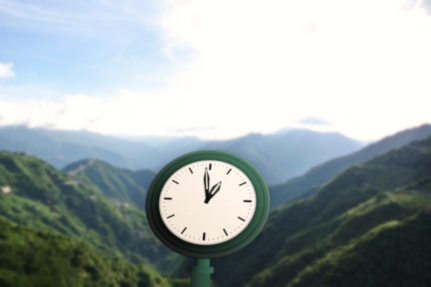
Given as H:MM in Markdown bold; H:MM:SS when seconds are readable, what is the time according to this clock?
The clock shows **12:59**
